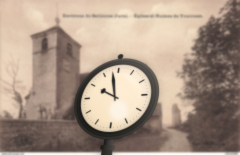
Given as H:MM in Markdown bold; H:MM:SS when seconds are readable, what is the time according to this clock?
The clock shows **9:58**
